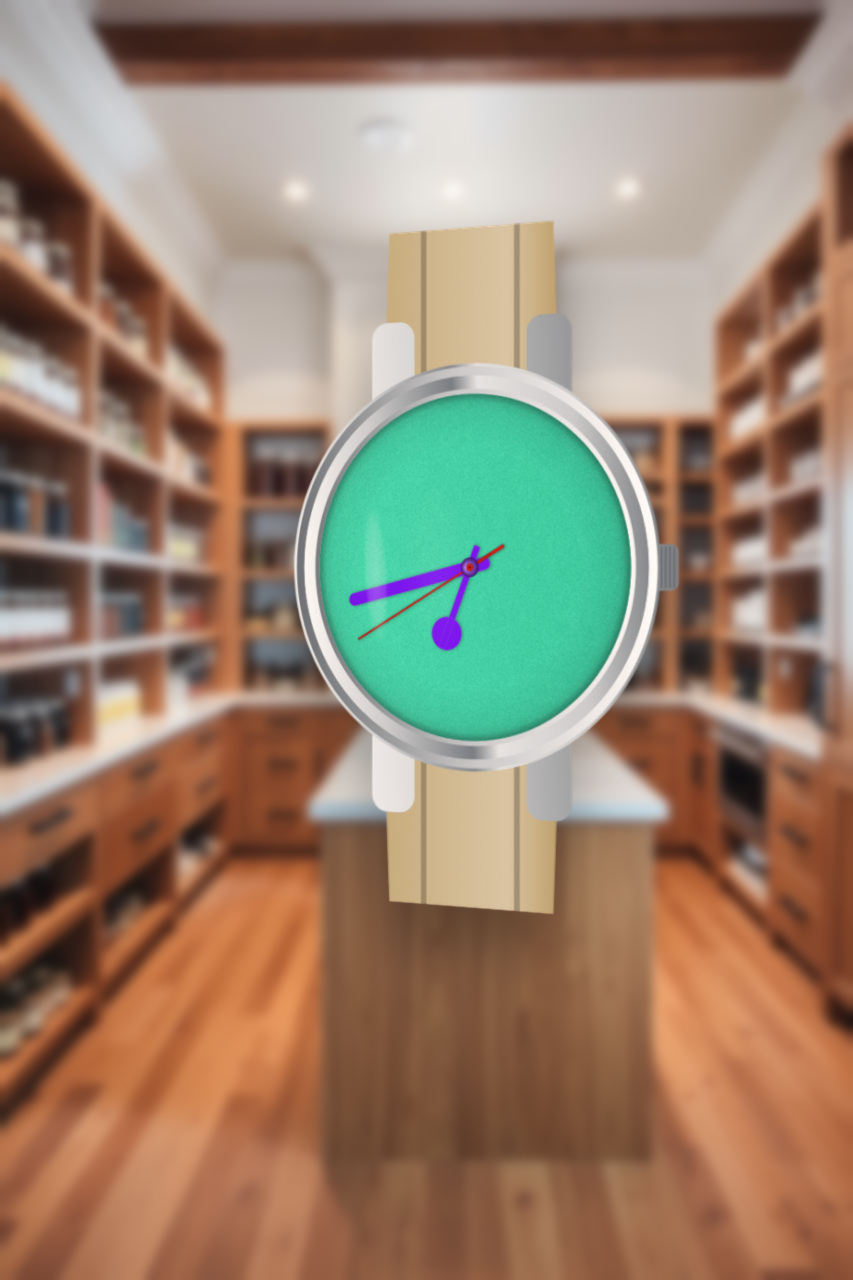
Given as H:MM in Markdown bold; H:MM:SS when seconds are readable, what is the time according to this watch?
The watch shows **6:42:40**
